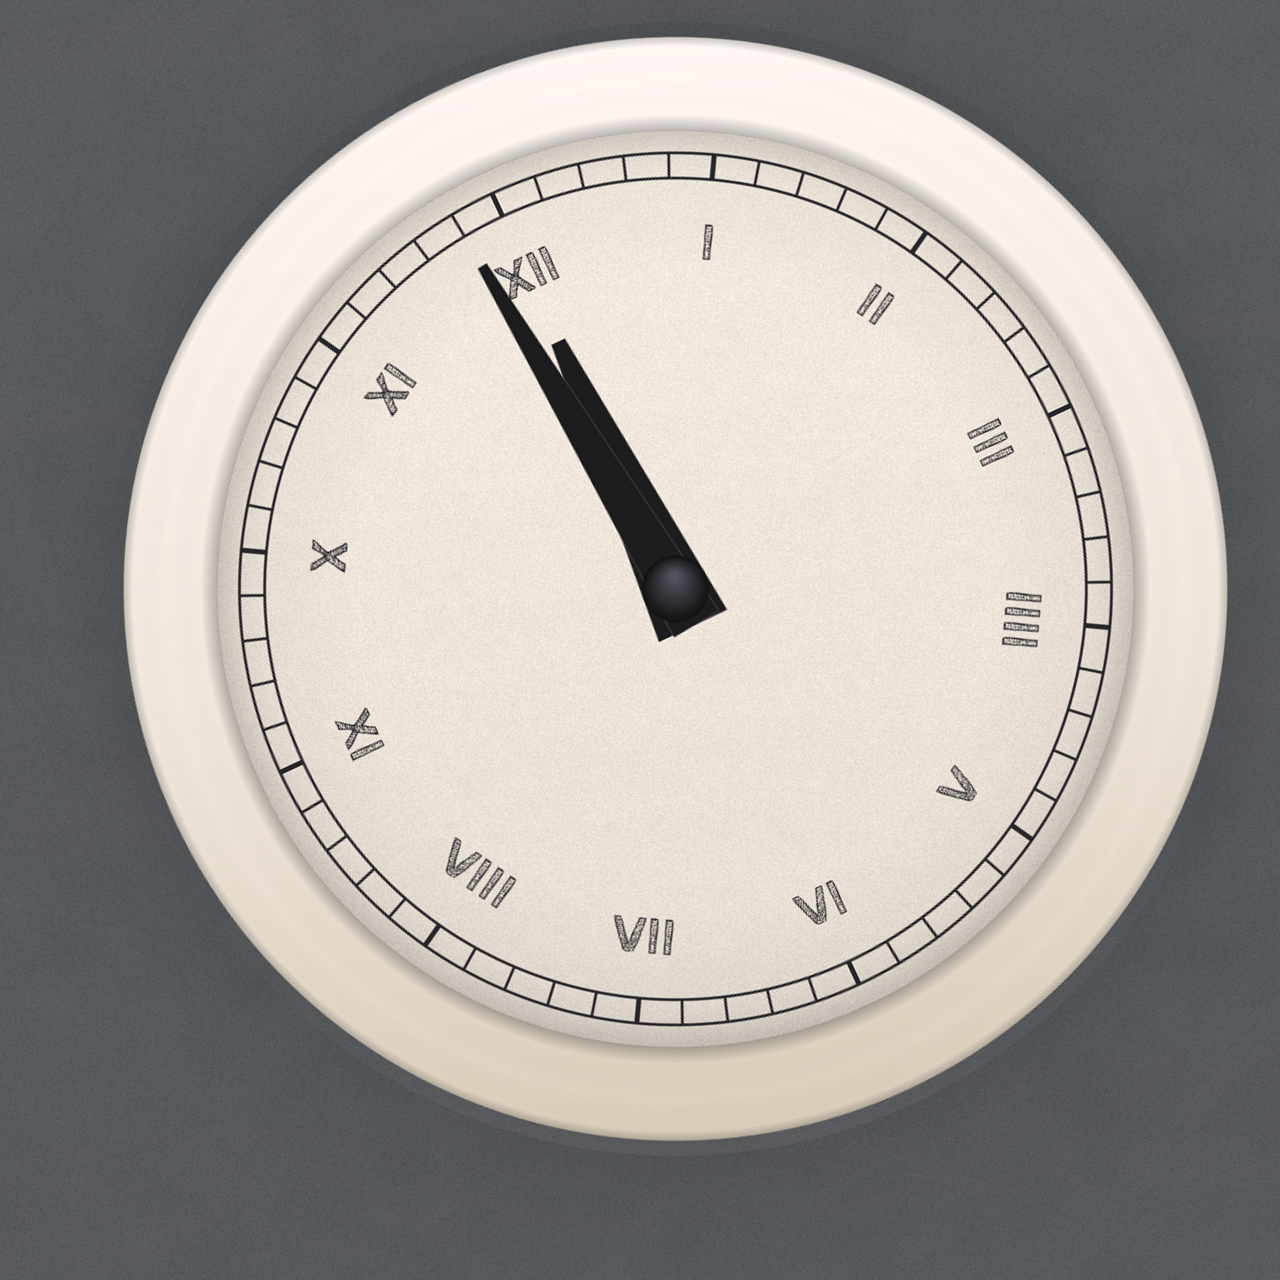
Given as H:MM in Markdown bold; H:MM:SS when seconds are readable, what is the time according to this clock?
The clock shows **11:59**
